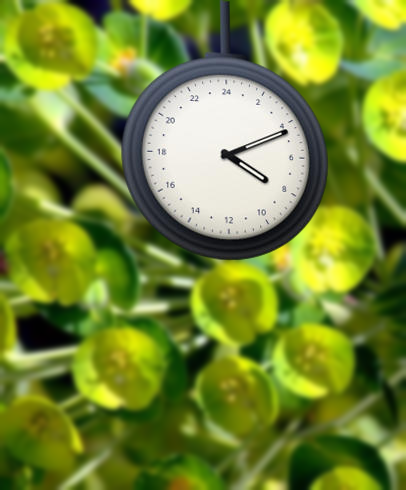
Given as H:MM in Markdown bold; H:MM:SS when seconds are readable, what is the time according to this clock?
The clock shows **8:11**
